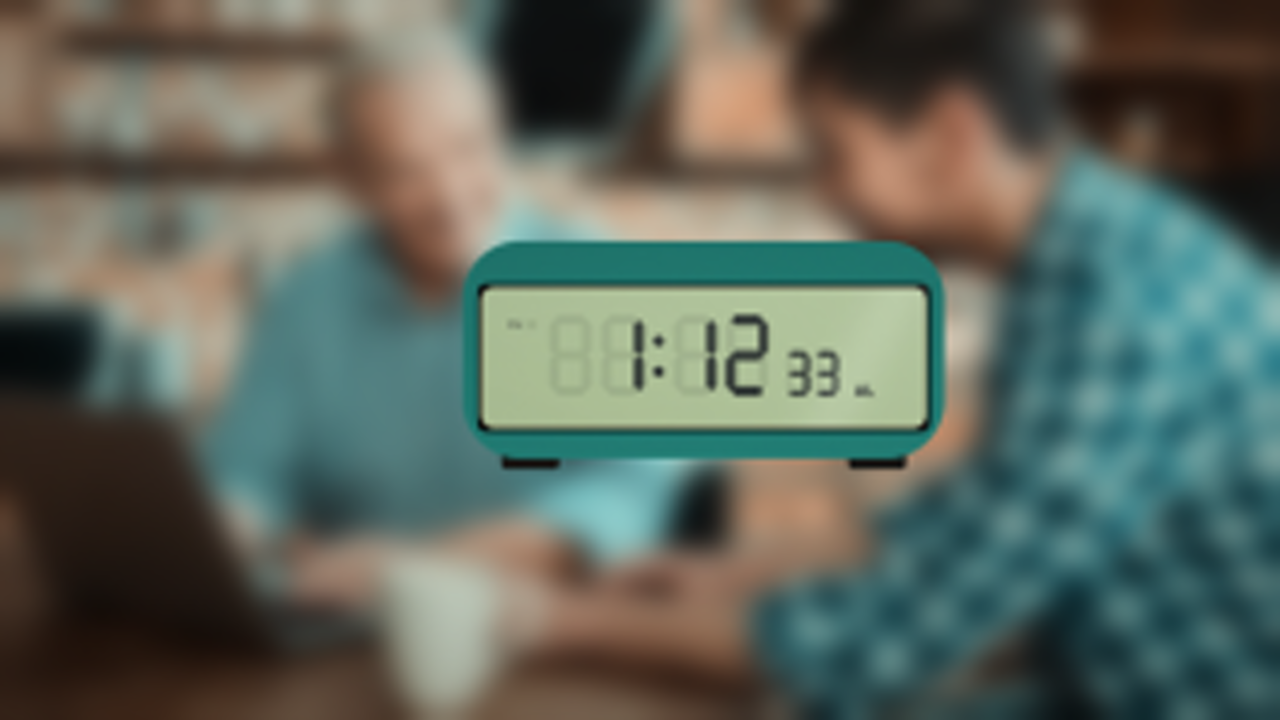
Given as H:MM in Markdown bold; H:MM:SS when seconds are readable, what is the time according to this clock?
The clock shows **1:12:33**
